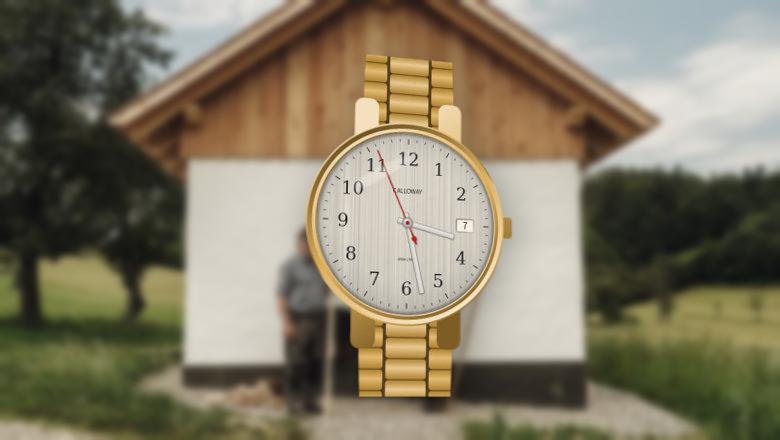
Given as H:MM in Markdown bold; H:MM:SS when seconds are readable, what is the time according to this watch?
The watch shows **3:27:56**
